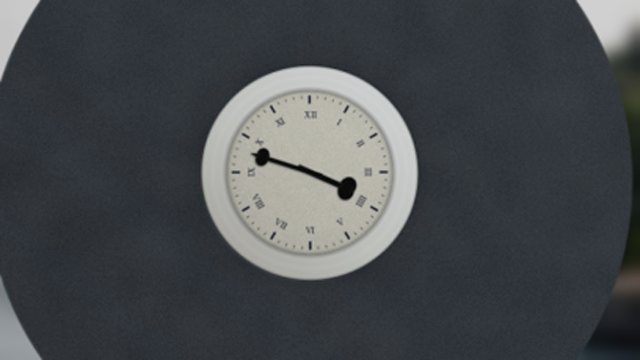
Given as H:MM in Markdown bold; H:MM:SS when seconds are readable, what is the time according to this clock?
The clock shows **3:48**
